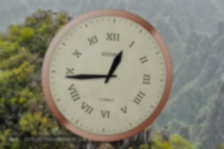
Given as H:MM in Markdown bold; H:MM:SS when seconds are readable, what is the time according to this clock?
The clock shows **12:44**
